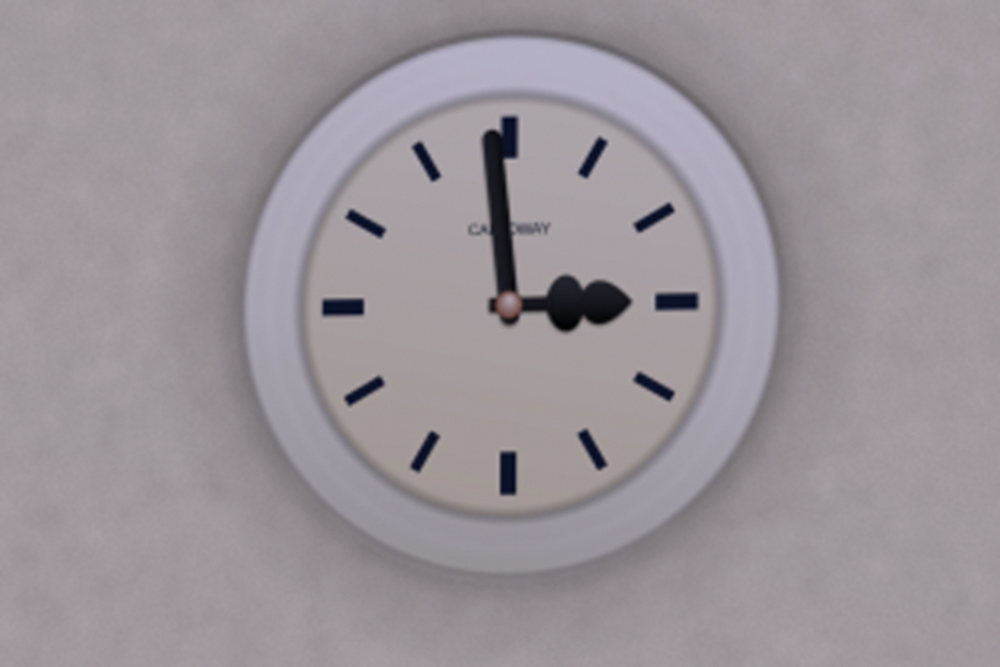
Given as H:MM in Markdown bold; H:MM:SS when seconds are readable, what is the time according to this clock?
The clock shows **2:59**
